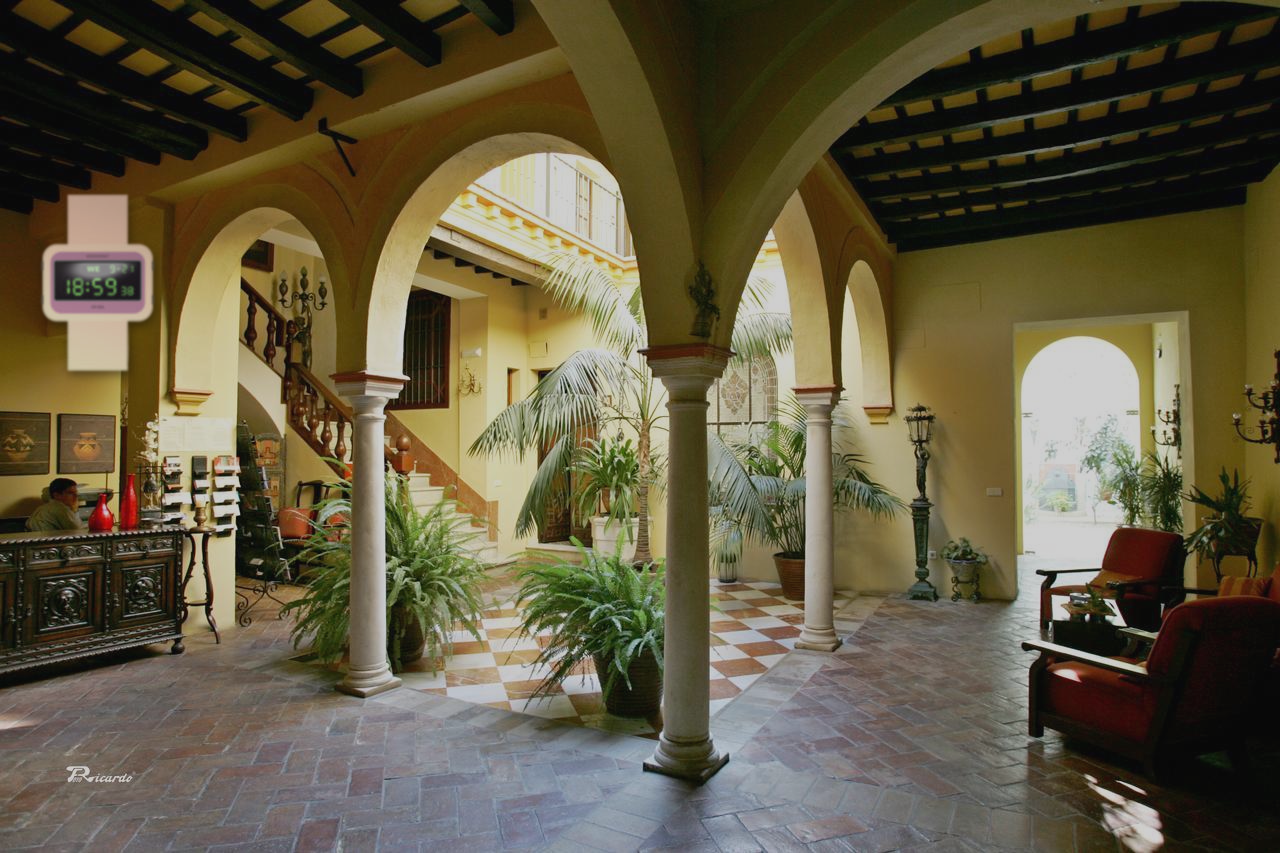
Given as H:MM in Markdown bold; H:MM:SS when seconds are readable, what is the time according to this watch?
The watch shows **18:59**
